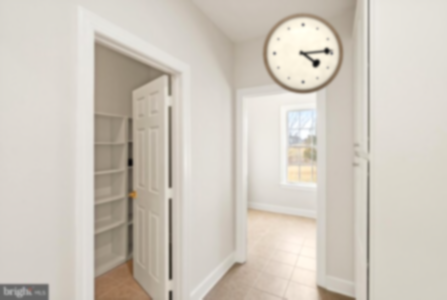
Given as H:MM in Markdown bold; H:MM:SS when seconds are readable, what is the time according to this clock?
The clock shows **4:14**
